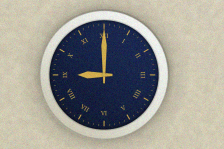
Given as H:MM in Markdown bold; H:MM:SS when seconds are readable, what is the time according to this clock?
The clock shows **9:00**
